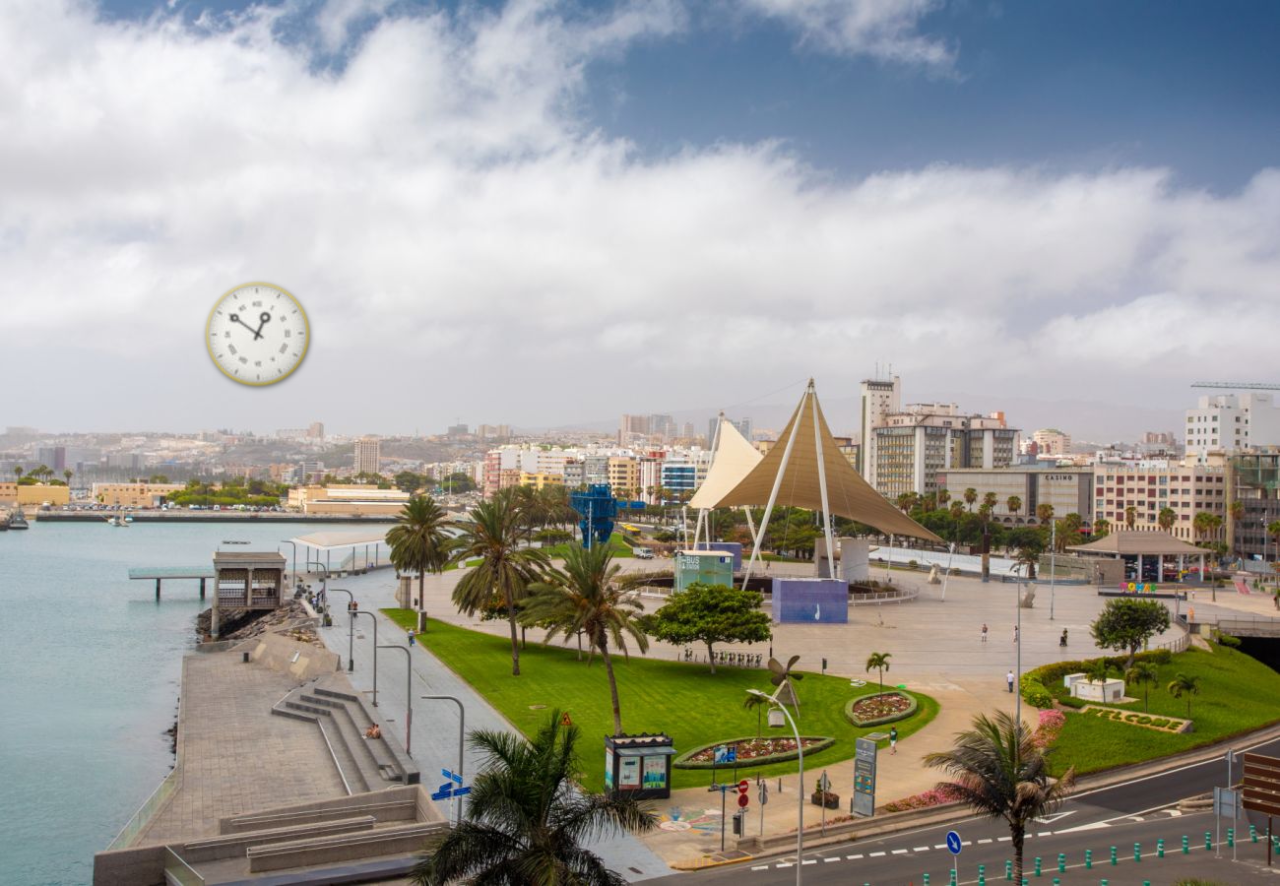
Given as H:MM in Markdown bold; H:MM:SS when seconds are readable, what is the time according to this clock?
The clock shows **12:51**
